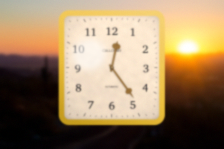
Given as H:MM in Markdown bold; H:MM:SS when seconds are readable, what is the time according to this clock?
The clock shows **12:24**
